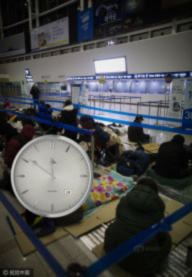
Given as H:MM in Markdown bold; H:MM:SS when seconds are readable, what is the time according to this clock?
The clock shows **11:51**
